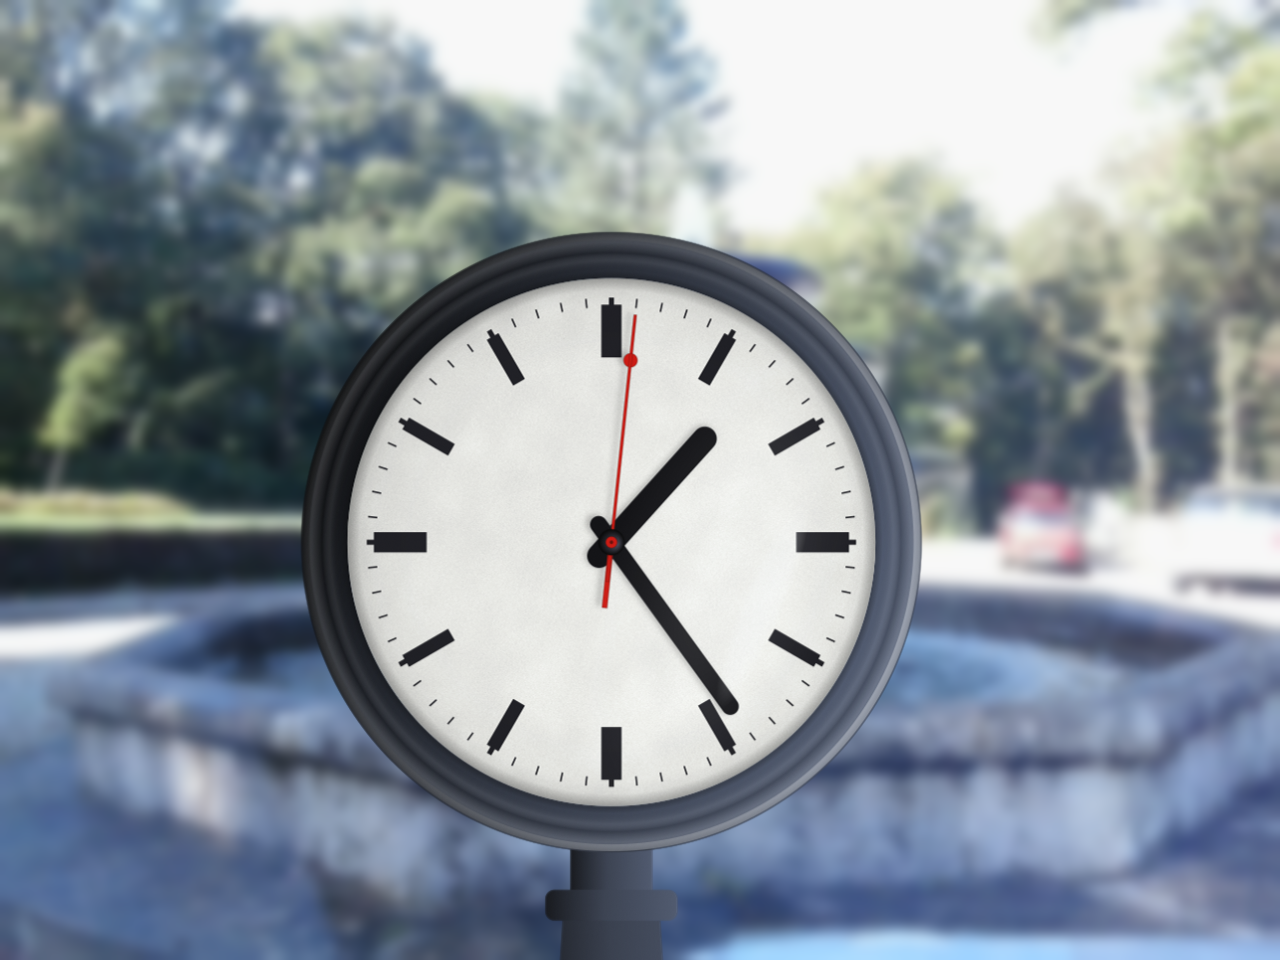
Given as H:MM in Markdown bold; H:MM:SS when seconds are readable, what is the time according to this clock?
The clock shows **1:24:01**
